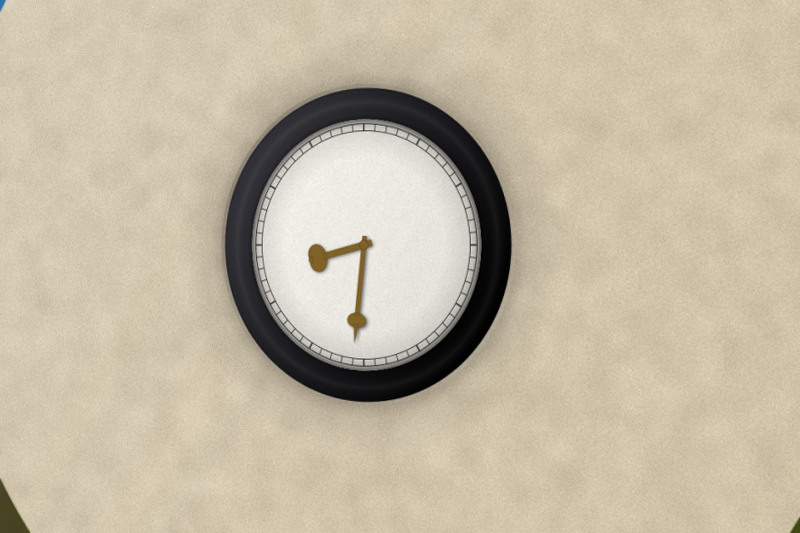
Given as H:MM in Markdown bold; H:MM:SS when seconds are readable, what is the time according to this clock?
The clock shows **8:31**
